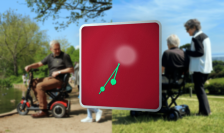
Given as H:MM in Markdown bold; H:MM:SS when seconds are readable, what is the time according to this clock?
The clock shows **6:36**
